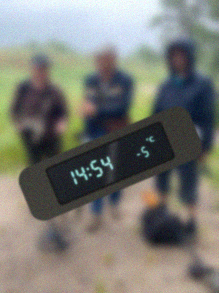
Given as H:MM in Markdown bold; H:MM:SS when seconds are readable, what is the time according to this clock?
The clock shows **14:54**
